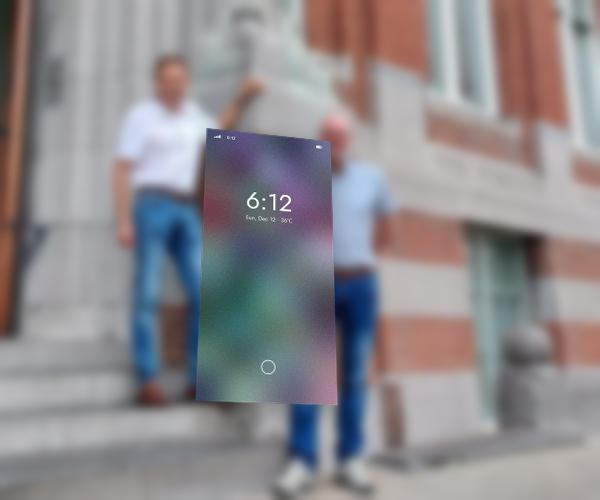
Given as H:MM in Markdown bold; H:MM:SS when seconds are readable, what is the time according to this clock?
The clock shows **6:12**
